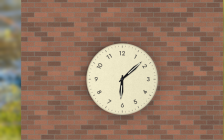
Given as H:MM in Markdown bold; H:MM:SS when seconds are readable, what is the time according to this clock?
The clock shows **6:08**
